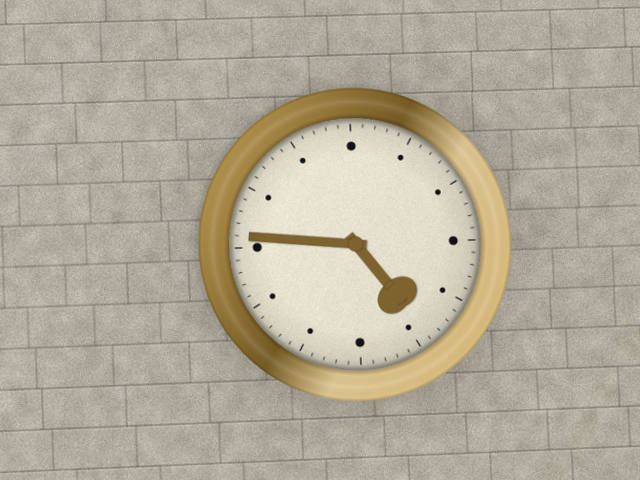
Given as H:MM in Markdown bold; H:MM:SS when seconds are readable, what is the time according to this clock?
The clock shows **4:46**
